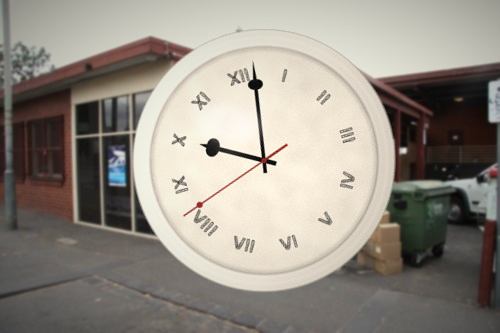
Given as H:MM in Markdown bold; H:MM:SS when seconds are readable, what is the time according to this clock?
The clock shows **10:01:42**
